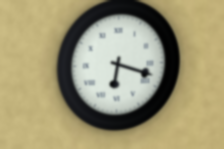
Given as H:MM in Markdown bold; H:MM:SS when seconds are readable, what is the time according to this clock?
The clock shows **6:18**
